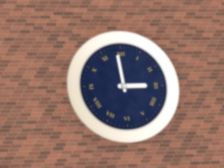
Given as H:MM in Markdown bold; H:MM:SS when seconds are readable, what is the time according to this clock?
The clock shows **2:59**
